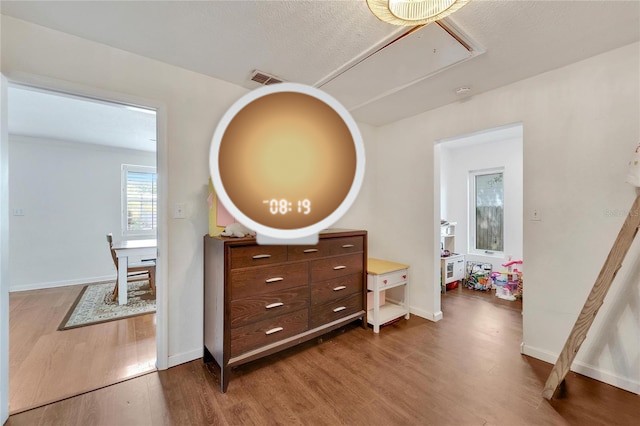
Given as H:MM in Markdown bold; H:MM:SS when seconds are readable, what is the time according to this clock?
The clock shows **8:19**
